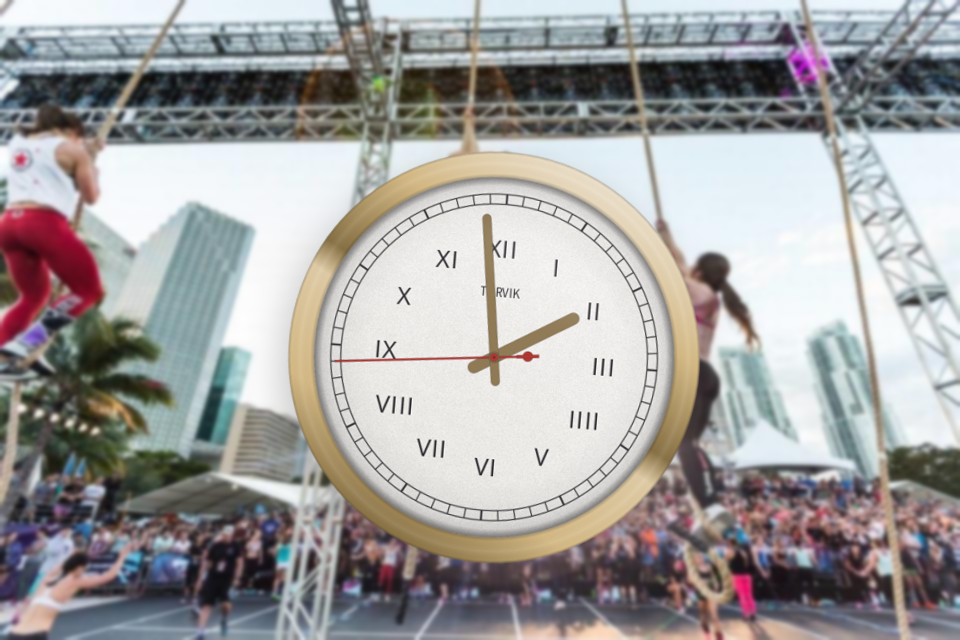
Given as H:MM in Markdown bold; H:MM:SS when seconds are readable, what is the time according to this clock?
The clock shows **1:58:44**
